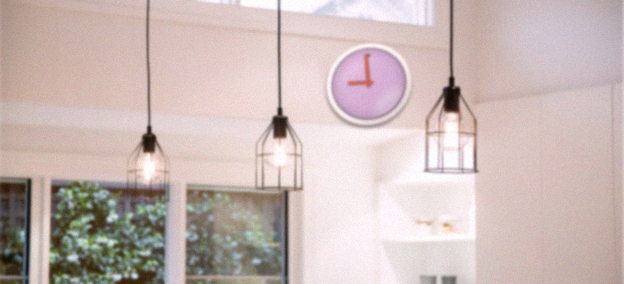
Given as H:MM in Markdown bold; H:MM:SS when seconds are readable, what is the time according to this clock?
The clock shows **8:59**
